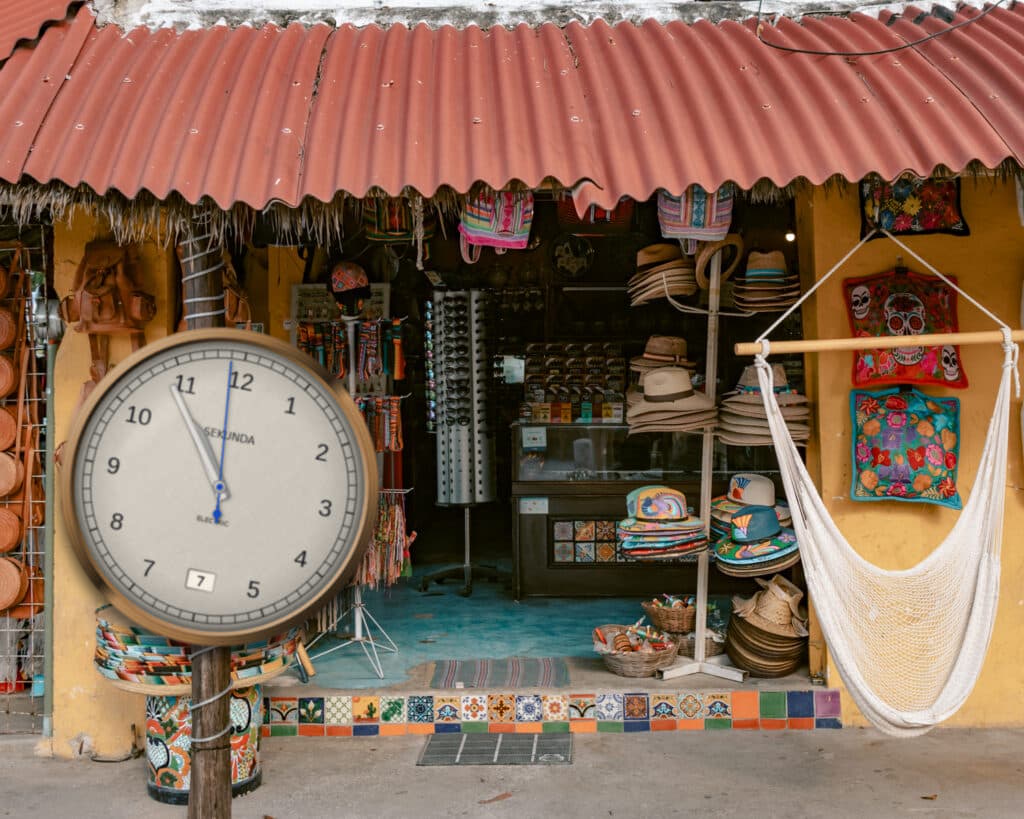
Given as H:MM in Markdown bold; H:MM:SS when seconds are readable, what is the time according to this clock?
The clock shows **10:53:59**
